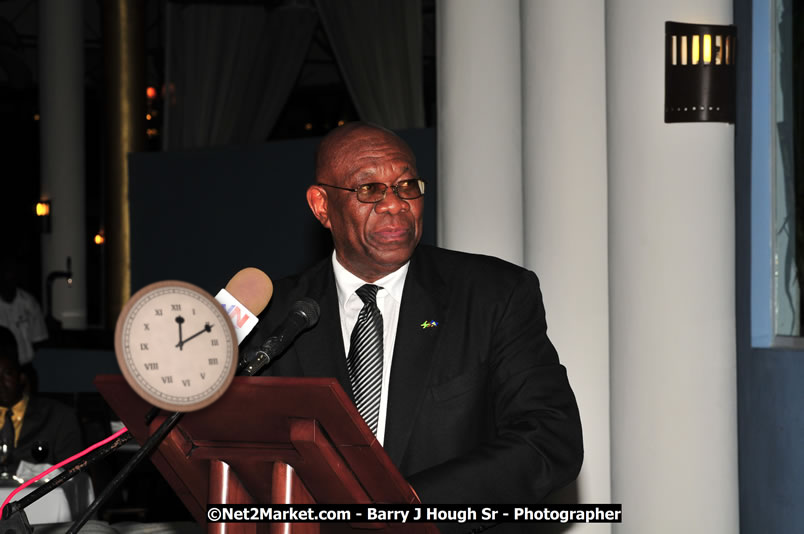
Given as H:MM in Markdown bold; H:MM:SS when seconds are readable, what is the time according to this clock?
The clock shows **12:11**
